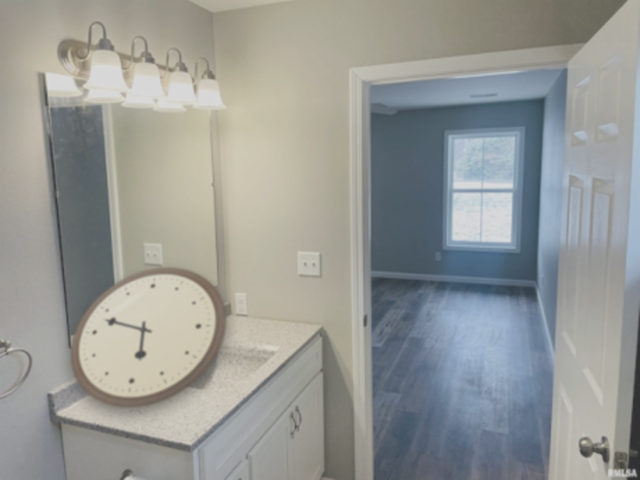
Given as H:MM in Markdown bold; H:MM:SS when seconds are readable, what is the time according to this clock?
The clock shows **5:48**
